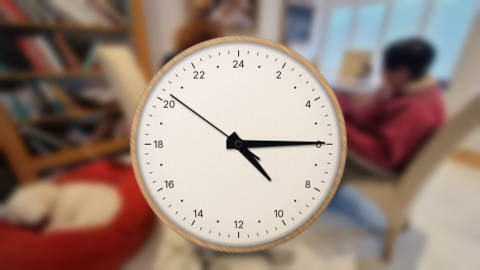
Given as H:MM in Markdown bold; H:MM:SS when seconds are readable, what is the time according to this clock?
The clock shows **9:14:51**
